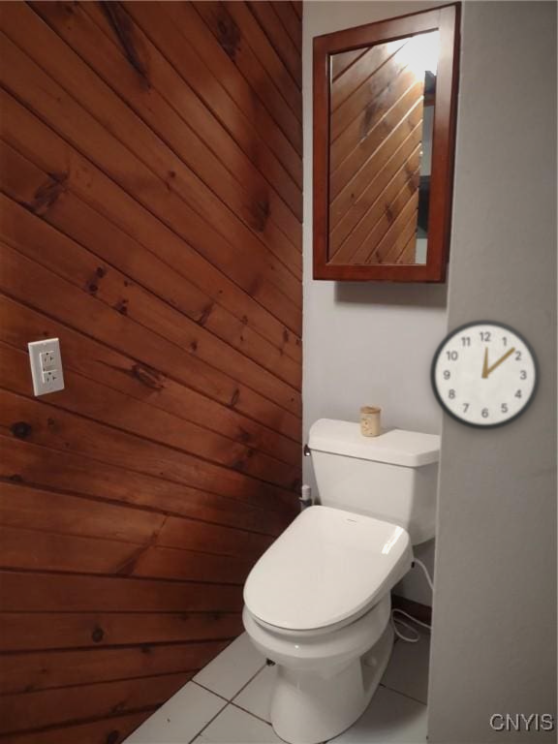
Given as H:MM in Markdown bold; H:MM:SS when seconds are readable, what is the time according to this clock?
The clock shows **12:08**
